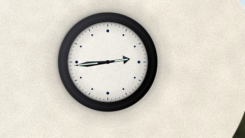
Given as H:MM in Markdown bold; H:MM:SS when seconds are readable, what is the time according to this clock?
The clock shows **2:44**
